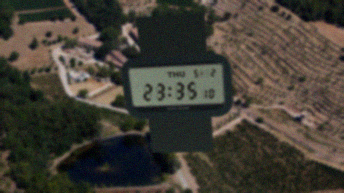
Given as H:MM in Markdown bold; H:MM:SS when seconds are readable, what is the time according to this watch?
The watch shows **23:35**
